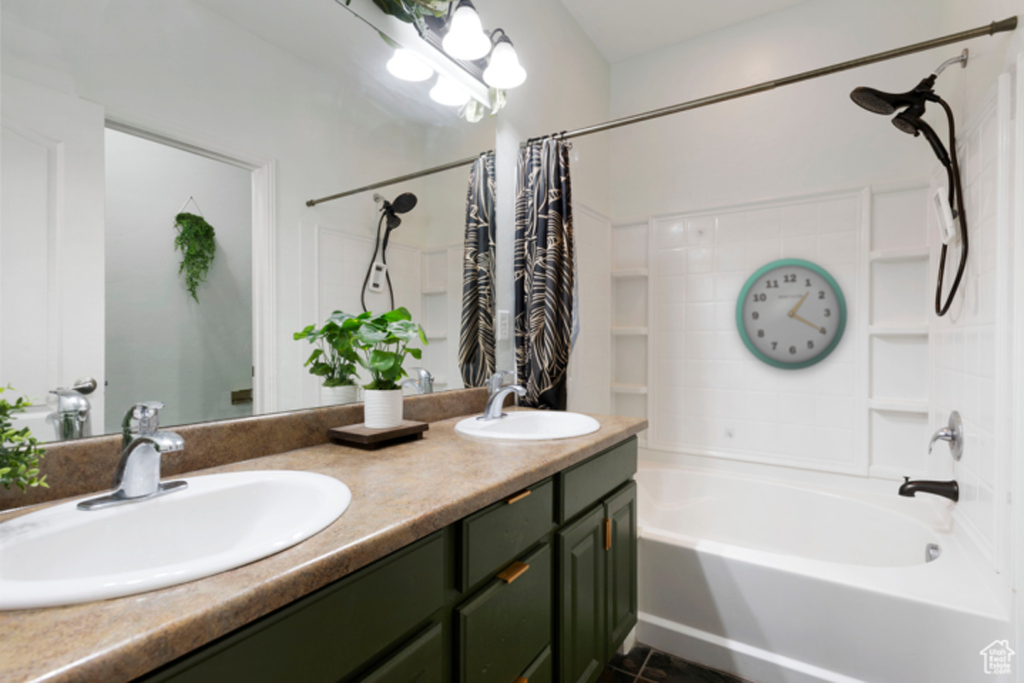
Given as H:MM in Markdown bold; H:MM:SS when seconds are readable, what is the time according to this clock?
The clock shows **1:20**
